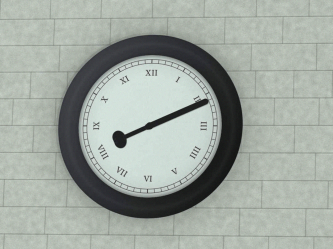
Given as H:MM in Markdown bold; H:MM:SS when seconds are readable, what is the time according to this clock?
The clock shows **8:11**
